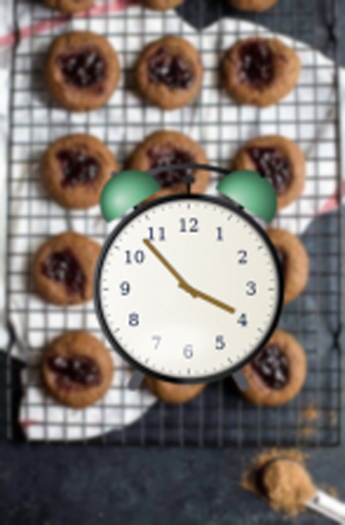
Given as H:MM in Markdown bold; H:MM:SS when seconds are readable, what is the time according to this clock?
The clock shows **3:53**
